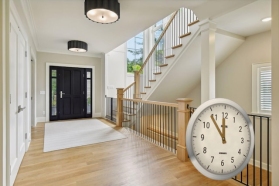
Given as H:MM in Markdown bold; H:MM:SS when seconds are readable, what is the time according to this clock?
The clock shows **11:54**
